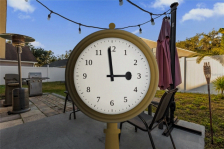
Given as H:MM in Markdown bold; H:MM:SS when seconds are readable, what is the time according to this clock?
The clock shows **2:59**
